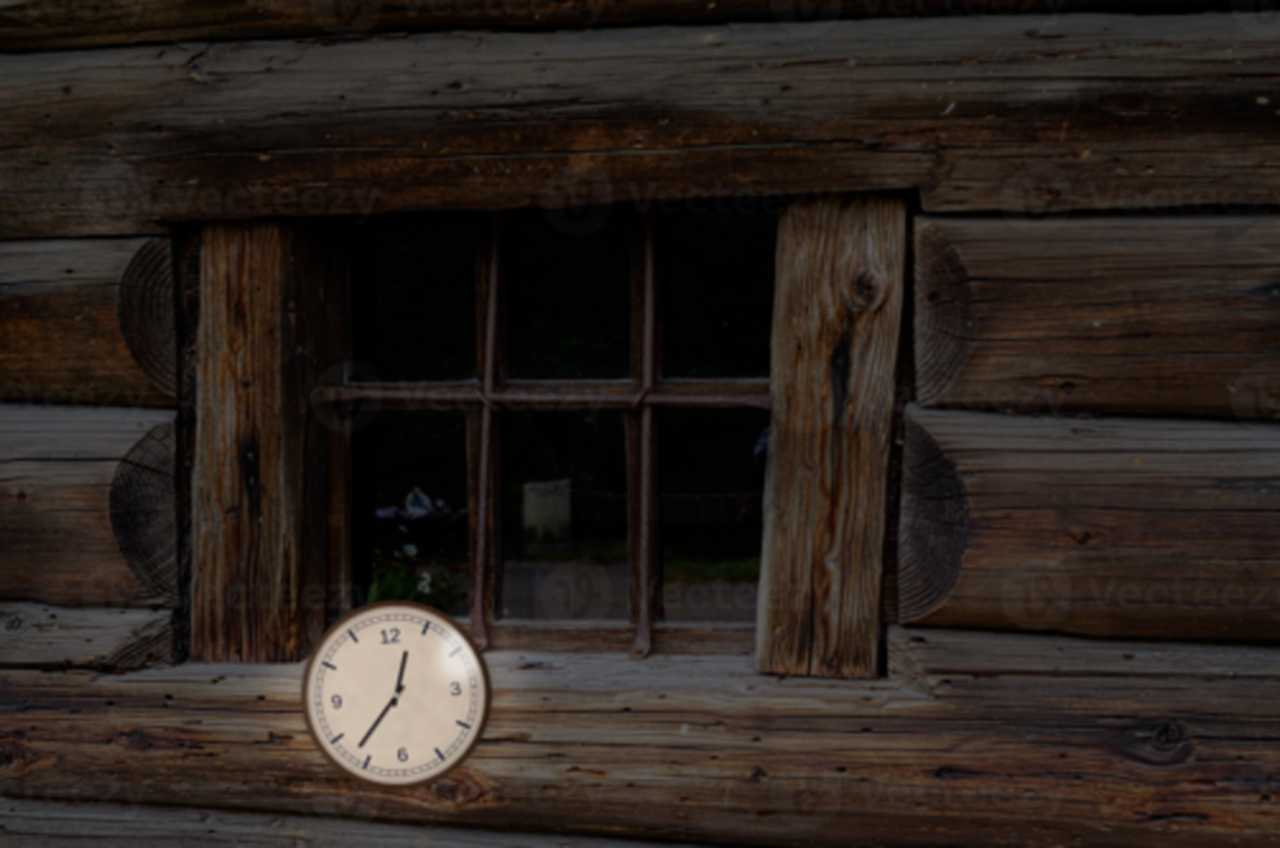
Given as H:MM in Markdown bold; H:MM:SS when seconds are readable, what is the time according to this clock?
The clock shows **12:37**
